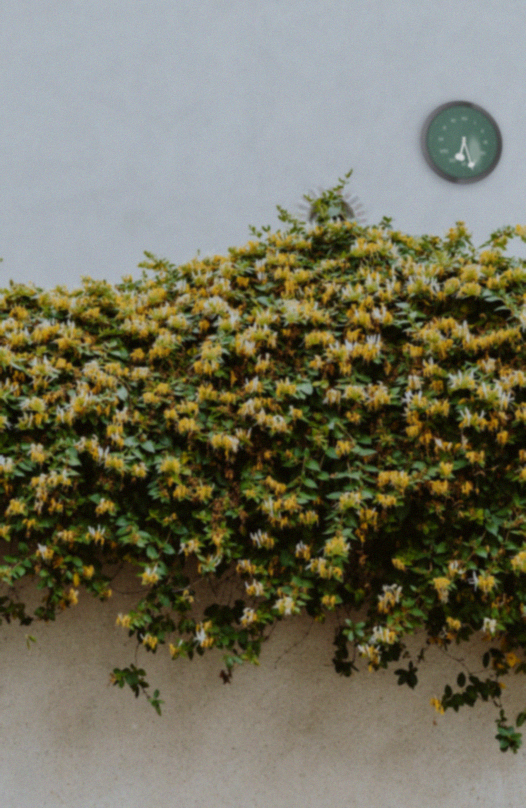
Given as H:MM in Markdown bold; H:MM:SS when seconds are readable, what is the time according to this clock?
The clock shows **6:27**
